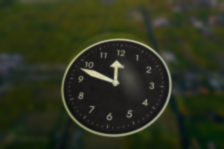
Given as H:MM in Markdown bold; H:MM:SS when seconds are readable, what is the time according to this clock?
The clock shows **11:48**
